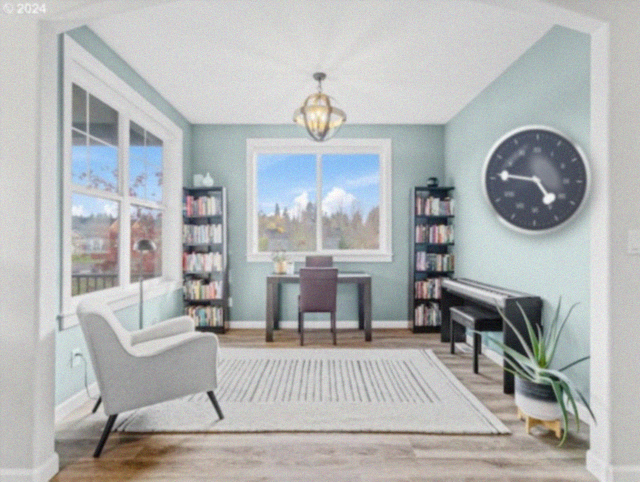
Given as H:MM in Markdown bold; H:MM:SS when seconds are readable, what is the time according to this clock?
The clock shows **4:46**
